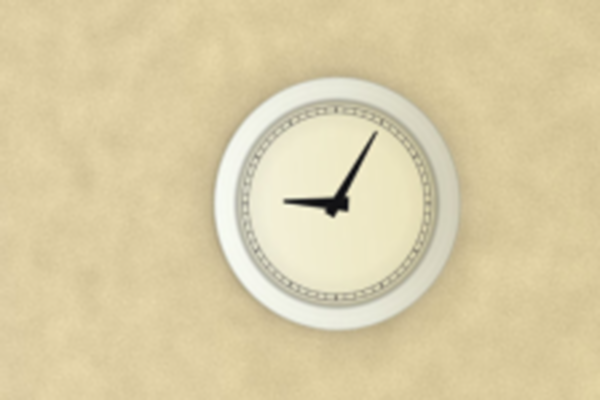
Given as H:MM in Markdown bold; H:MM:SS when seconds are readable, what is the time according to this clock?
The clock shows **9:05**
